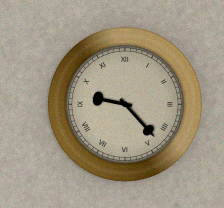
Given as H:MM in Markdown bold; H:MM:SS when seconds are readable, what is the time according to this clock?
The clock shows **9:23**
